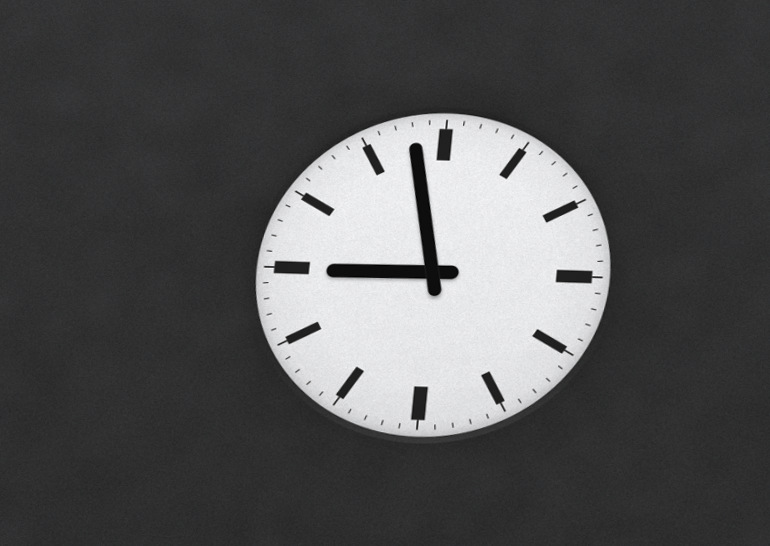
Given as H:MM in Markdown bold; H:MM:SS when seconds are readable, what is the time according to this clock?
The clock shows **8:58**
